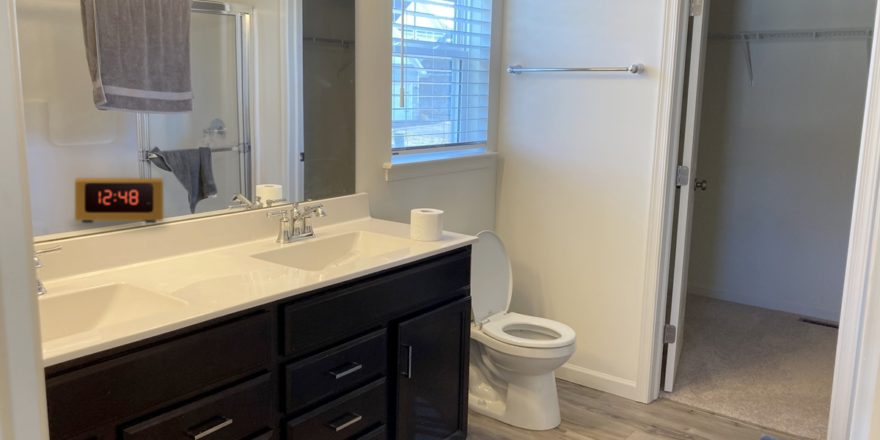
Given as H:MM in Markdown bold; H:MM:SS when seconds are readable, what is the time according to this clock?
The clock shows **12:48**
